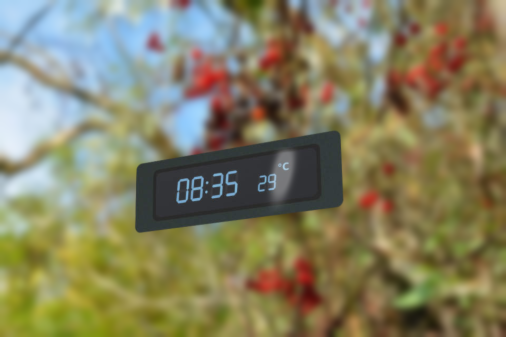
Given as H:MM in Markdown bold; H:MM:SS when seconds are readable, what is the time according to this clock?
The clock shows **8:35**
